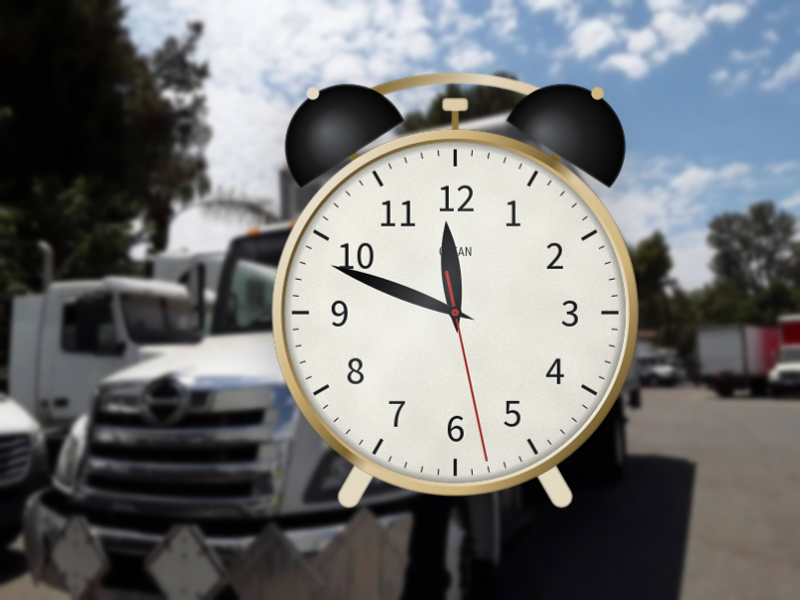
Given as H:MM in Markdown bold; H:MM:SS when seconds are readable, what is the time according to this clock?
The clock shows **11:48:28**
